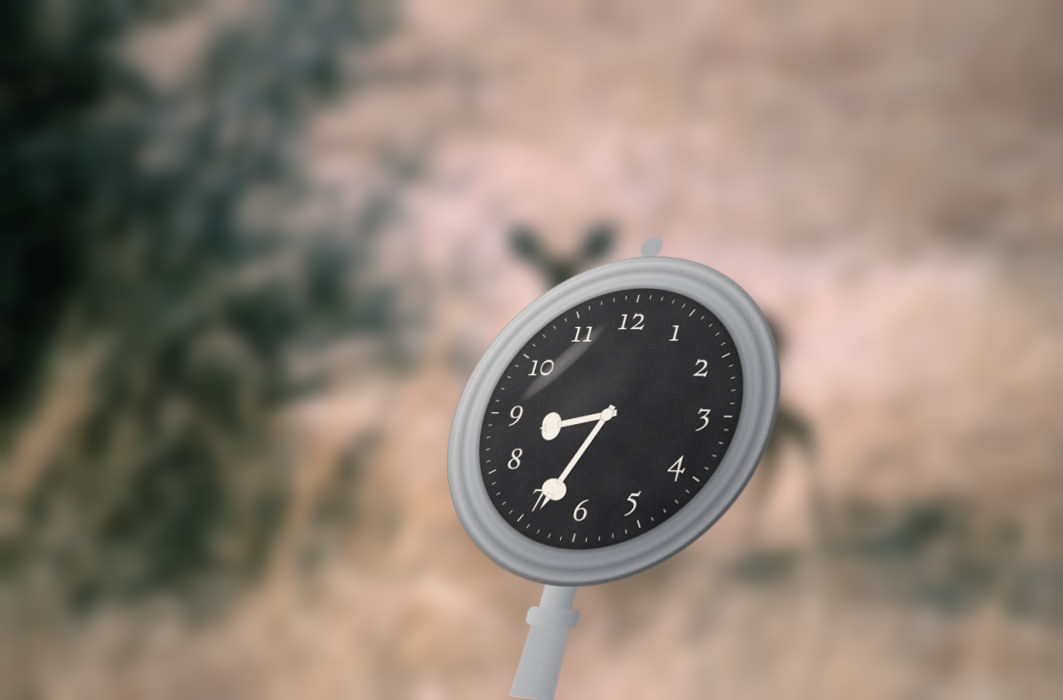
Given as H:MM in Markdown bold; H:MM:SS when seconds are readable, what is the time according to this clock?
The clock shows **8:34**
